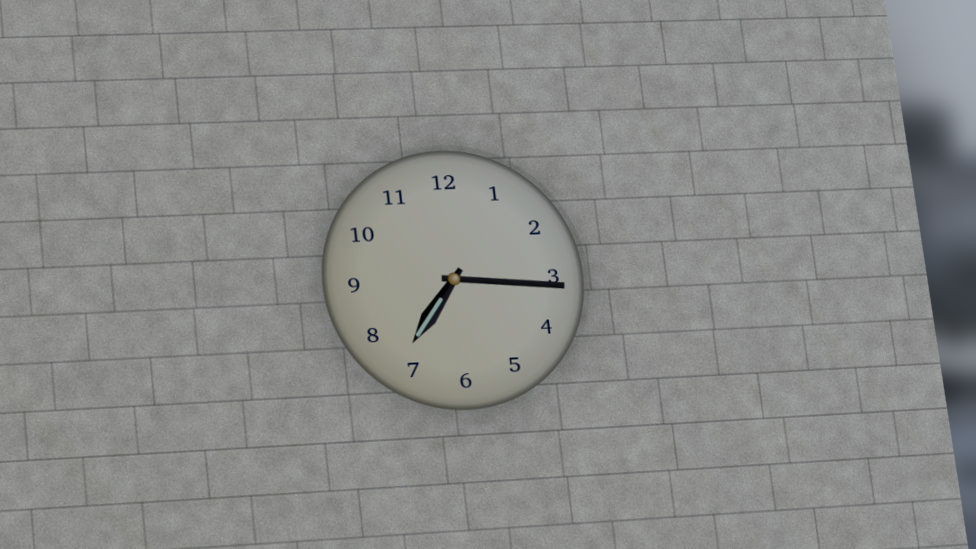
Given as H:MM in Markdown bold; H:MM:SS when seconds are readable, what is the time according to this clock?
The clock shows **7:16**
